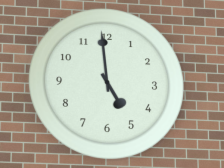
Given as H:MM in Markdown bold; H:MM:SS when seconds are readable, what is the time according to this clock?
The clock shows **4:59**
